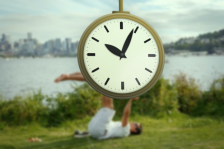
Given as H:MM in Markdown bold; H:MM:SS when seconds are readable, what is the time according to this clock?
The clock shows **10:04**
